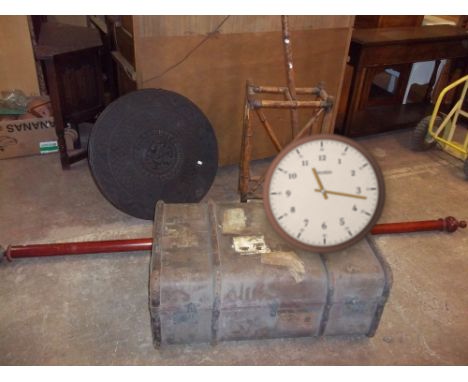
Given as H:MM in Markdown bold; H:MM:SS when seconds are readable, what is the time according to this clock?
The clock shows **11:17**
